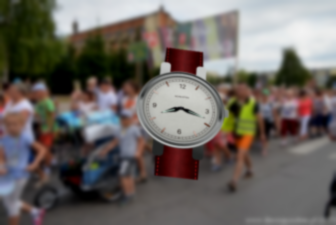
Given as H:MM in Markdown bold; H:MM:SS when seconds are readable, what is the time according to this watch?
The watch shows **8:18**
